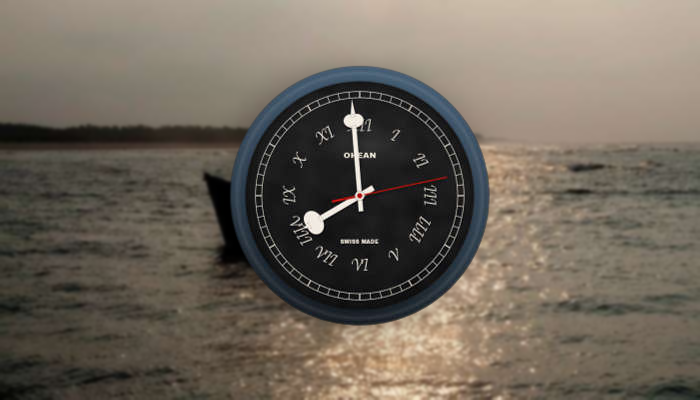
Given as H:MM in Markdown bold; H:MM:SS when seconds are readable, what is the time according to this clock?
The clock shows **7:59:13**
